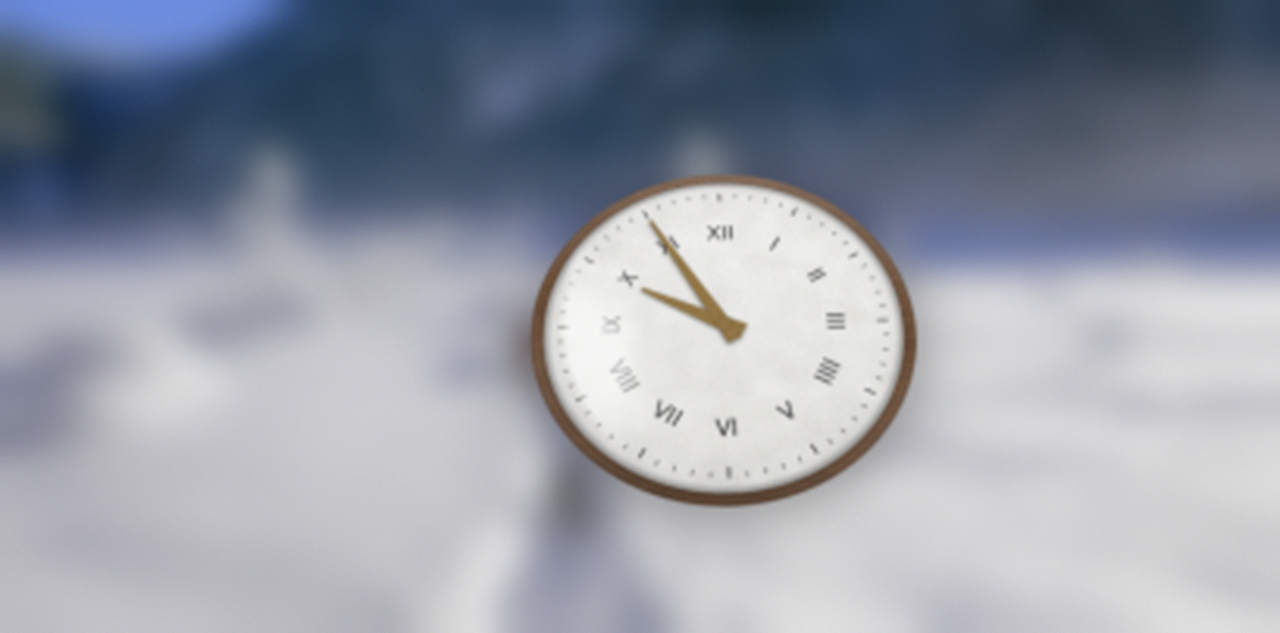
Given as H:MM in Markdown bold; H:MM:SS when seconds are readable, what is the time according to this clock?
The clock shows **9:55**
